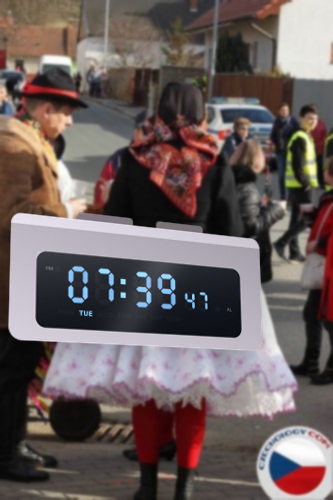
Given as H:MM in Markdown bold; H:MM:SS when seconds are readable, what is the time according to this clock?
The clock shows **7:39:47**
